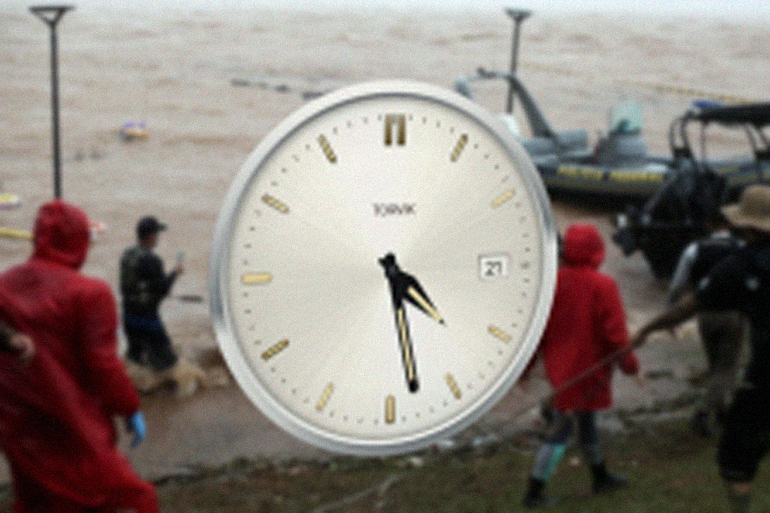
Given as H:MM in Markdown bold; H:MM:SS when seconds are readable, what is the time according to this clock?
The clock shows **4:28**
